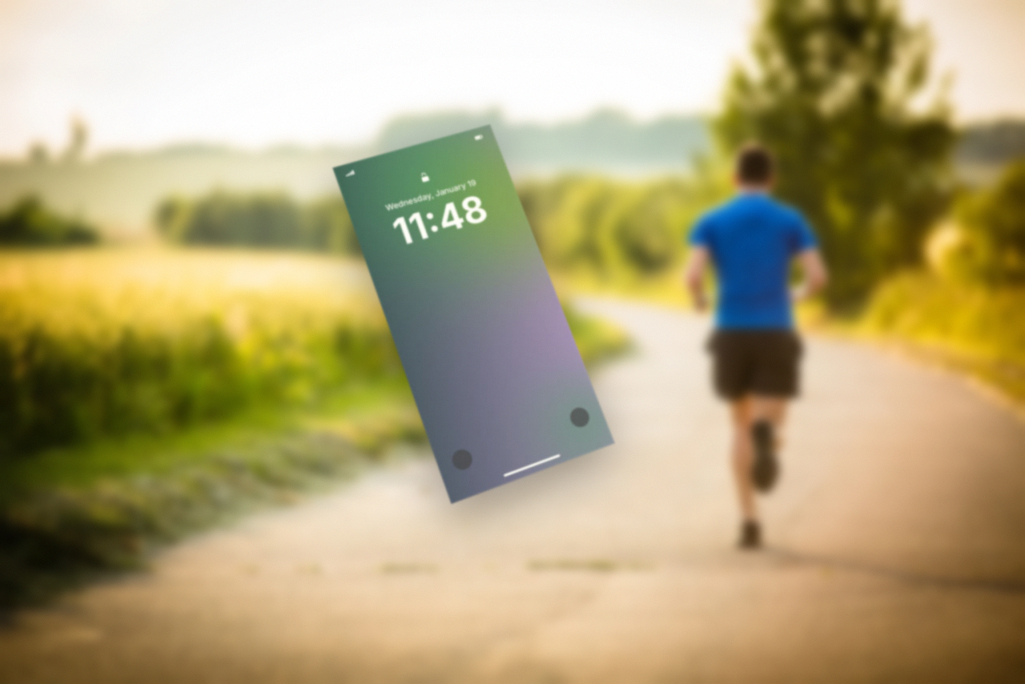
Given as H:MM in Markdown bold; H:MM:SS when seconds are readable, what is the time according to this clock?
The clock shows **11:48**
